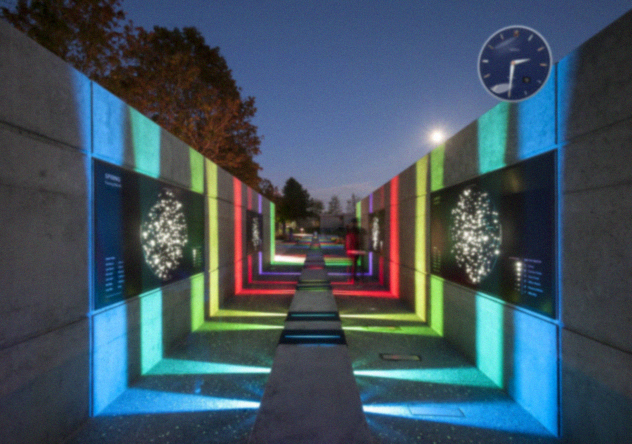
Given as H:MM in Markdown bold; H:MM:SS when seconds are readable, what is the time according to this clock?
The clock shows **2:30**
